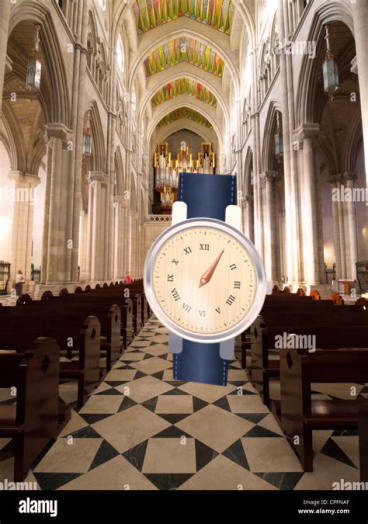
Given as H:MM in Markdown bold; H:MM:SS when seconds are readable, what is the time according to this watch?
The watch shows **1:05**
